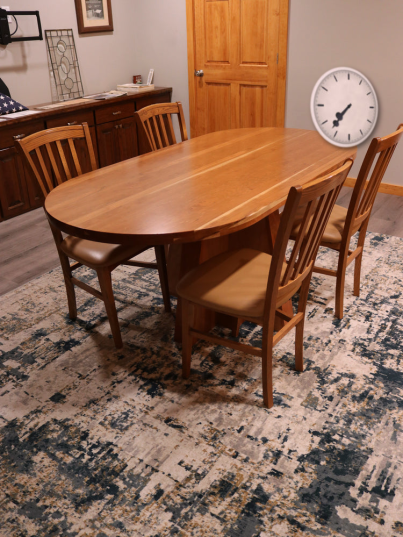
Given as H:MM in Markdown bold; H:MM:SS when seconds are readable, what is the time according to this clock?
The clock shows **7:37**
